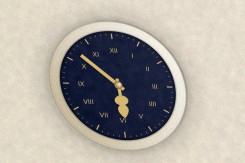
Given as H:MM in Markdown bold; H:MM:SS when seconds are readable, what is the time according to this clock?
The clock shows **5:52**
